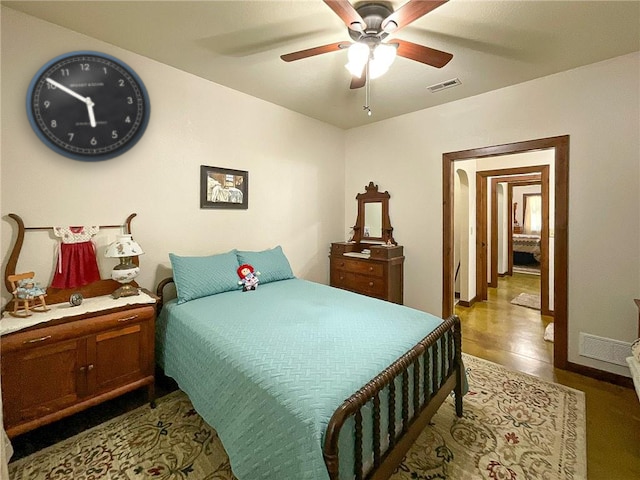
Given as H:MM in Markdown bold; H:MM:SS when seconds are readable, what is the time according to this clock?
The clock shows **5:51**
